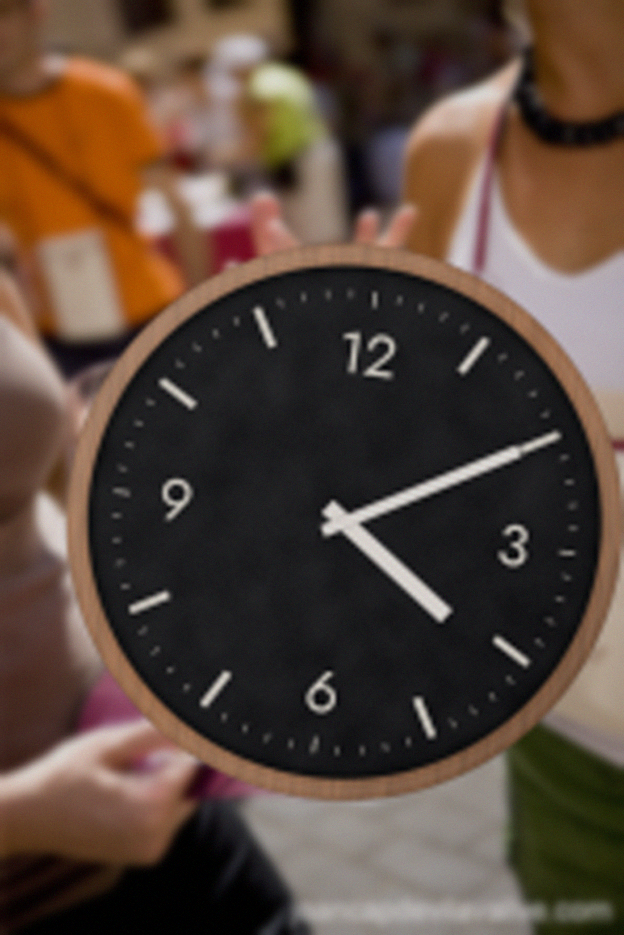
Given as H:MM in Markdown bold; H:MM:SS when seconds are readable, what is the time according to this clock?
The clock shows **4:10**
